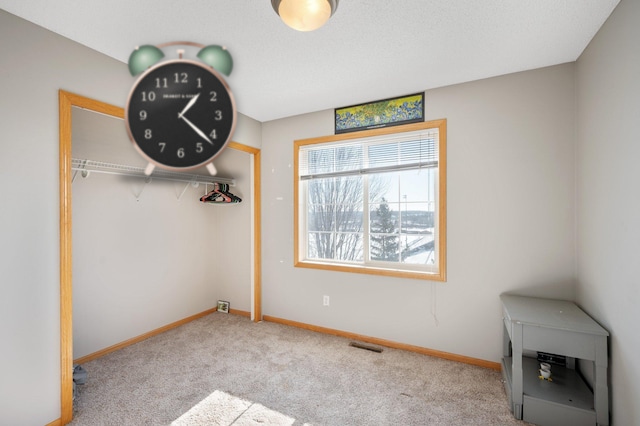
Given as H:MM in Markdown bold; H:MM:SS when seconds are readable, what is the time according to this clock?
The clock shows **1:22**
